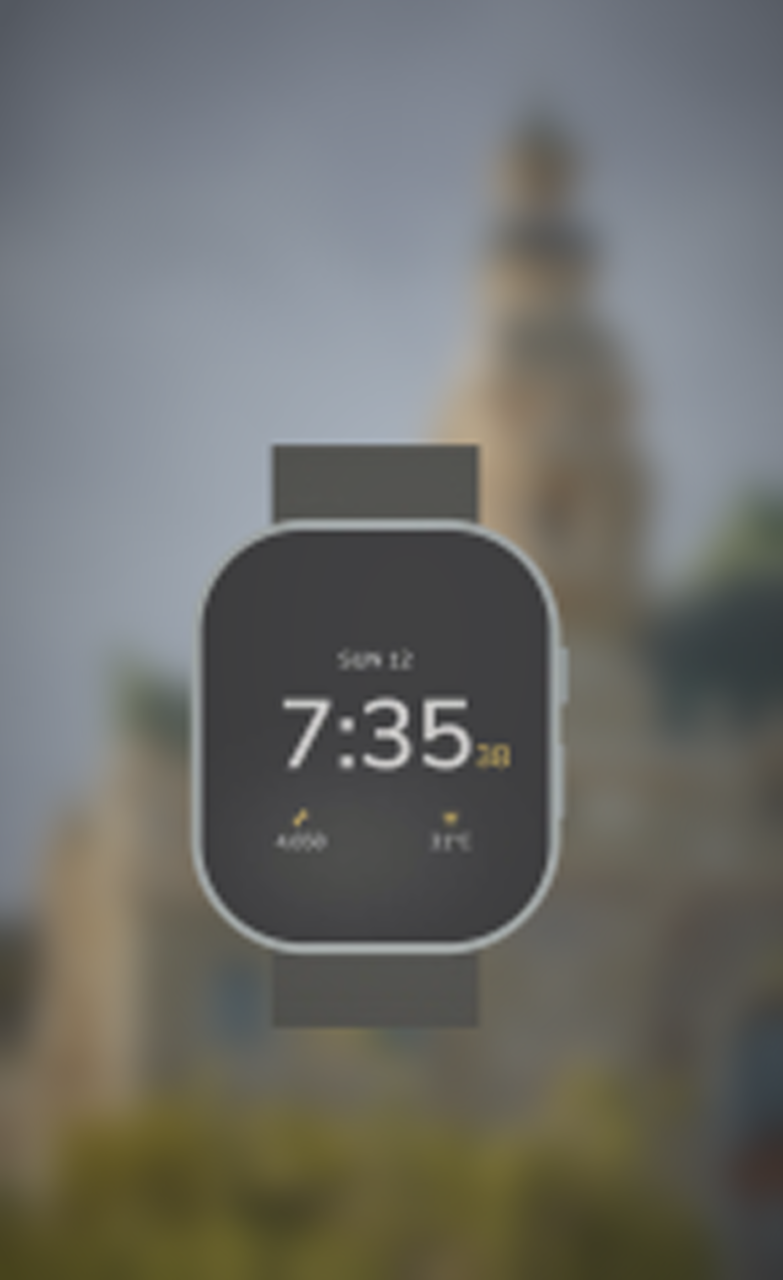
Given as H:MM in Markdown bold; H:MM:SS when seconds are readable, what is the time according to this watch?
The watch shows **7:35**
